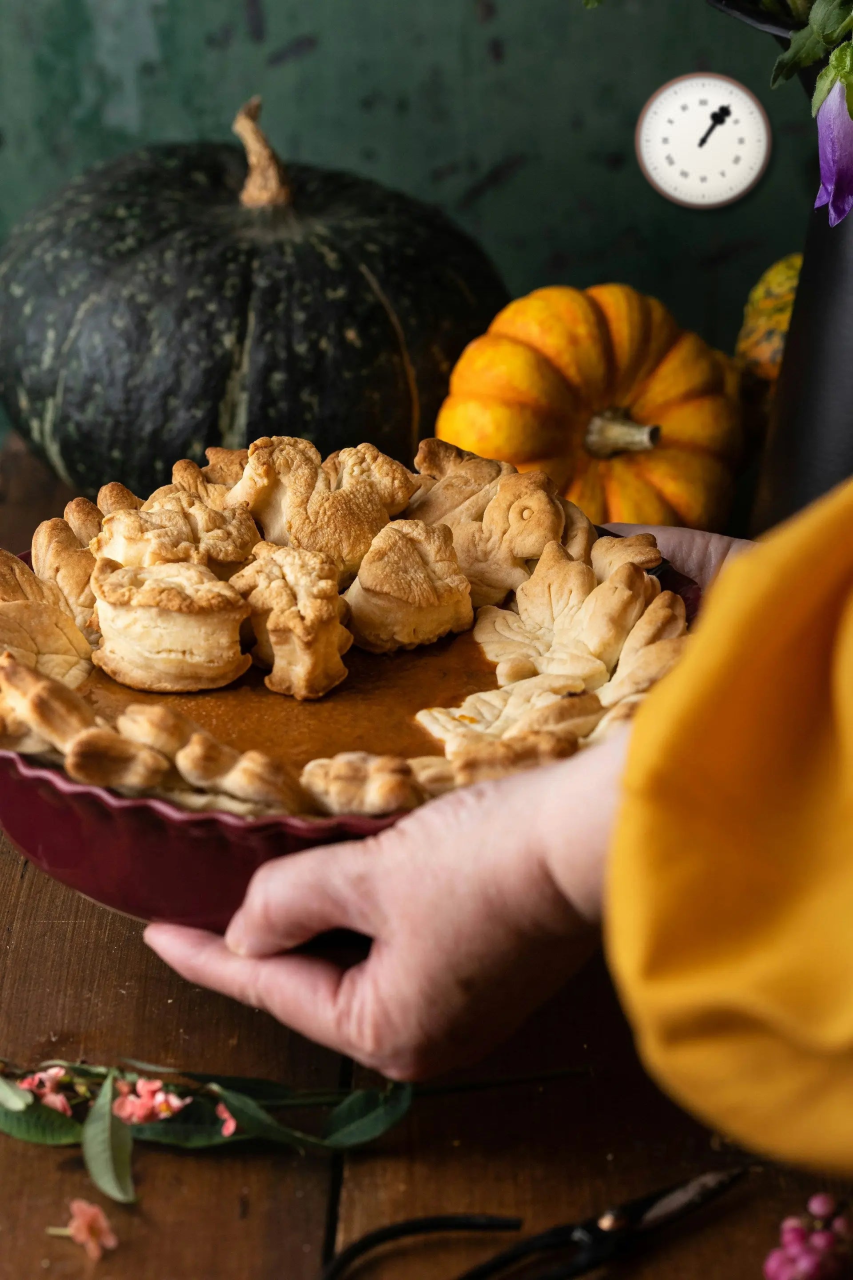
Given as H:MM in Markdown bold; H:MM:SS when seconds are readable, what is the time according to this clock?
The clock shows **1:06**
